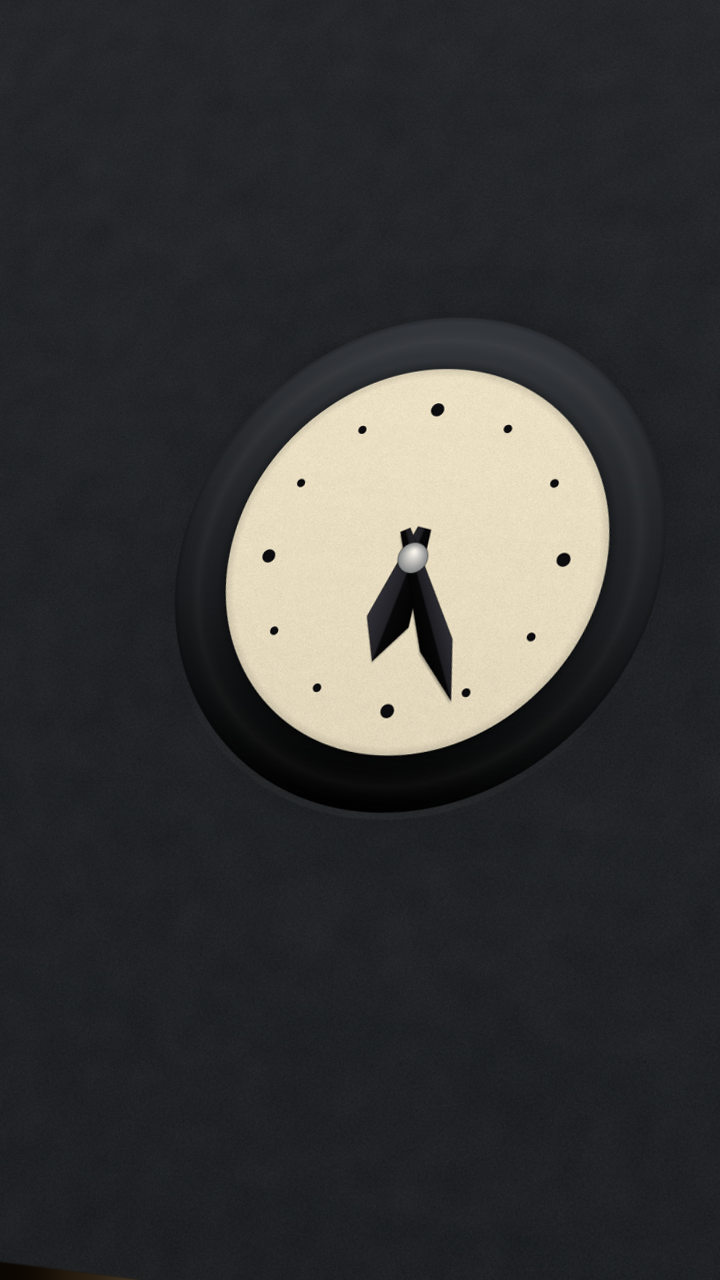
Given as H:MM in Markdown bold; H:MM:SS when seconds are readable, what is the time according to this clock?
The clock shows **6:26**
